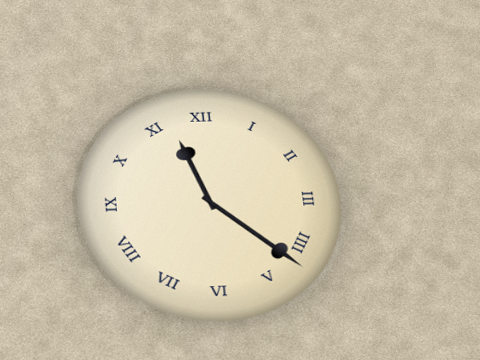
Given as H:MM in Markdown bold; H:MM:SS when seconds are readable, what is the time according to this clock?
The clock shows **11:22**
